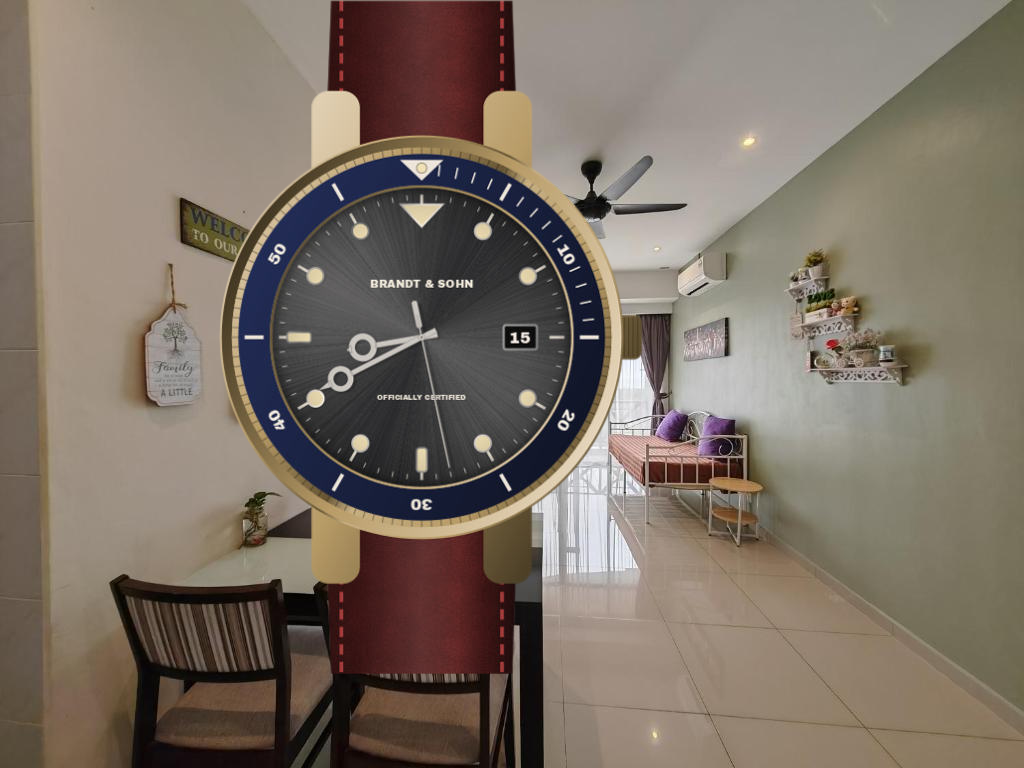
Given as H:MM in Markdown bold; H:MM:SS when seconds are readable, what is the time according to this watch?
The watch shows **8:40:28**
